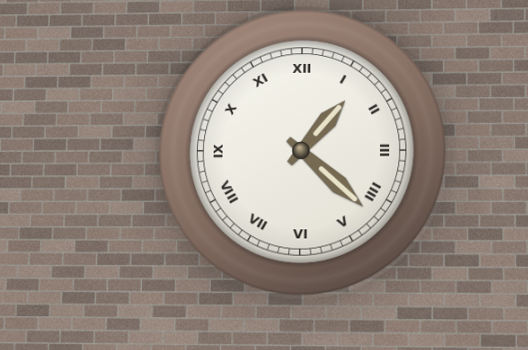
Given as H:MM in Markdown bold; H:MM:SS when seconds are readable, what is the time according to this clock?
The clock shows **1:22**
